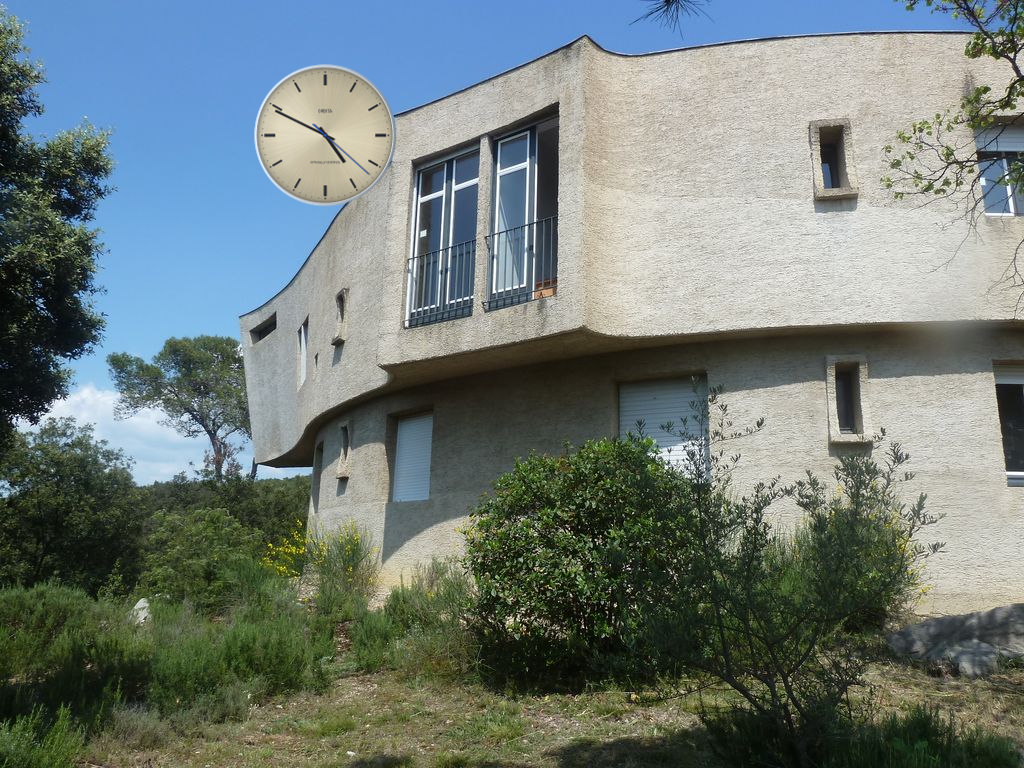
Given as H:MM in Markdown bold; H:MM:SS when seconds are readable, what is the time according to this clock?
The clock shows **4:49:22**
